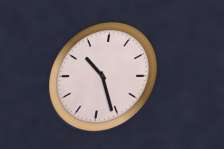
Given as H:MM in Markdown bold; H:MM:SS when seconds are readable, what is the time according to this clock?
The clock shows **10:26**
